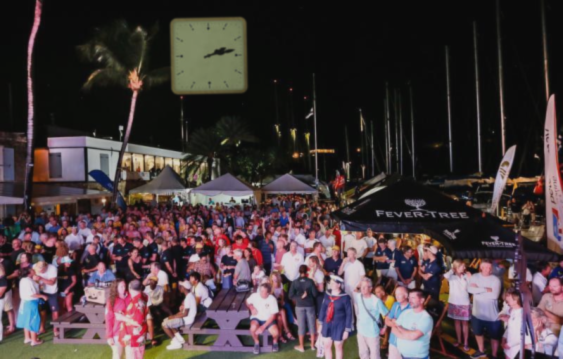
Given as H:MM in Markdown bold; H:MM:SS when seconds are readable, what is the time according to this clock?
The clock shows **2:13**
